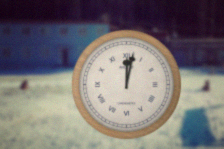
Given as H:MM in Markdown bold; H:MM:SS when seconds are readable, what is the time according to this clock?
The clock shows **12:02**
